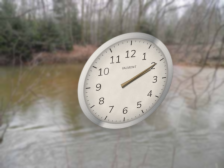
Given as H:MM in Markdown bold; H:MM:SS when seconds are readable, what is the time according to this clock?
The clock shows **2:10**
